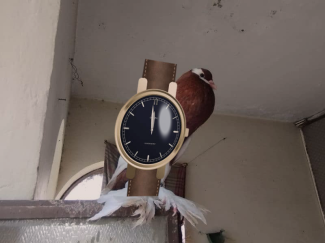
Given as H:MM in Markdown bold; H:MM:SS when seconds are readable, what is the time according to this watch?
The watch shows **11:59**
